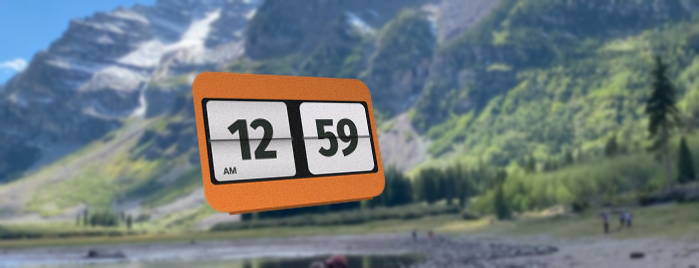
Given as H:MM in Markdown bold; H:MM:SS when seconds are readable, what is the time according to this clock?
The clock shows **12:59**
